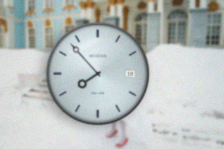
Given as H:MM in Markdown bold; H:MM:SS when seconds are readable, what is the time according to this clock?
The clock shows **7:53**
